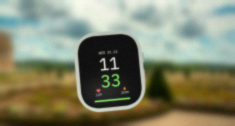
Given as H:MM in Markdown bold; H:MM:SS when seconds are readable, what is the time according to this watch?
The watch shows **11:33**
